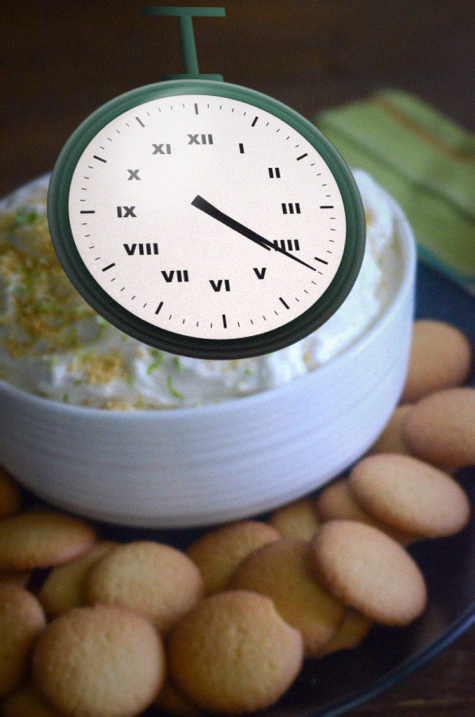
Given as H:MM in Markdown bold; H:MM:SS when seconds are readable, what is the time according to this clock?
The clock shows **4:21**
